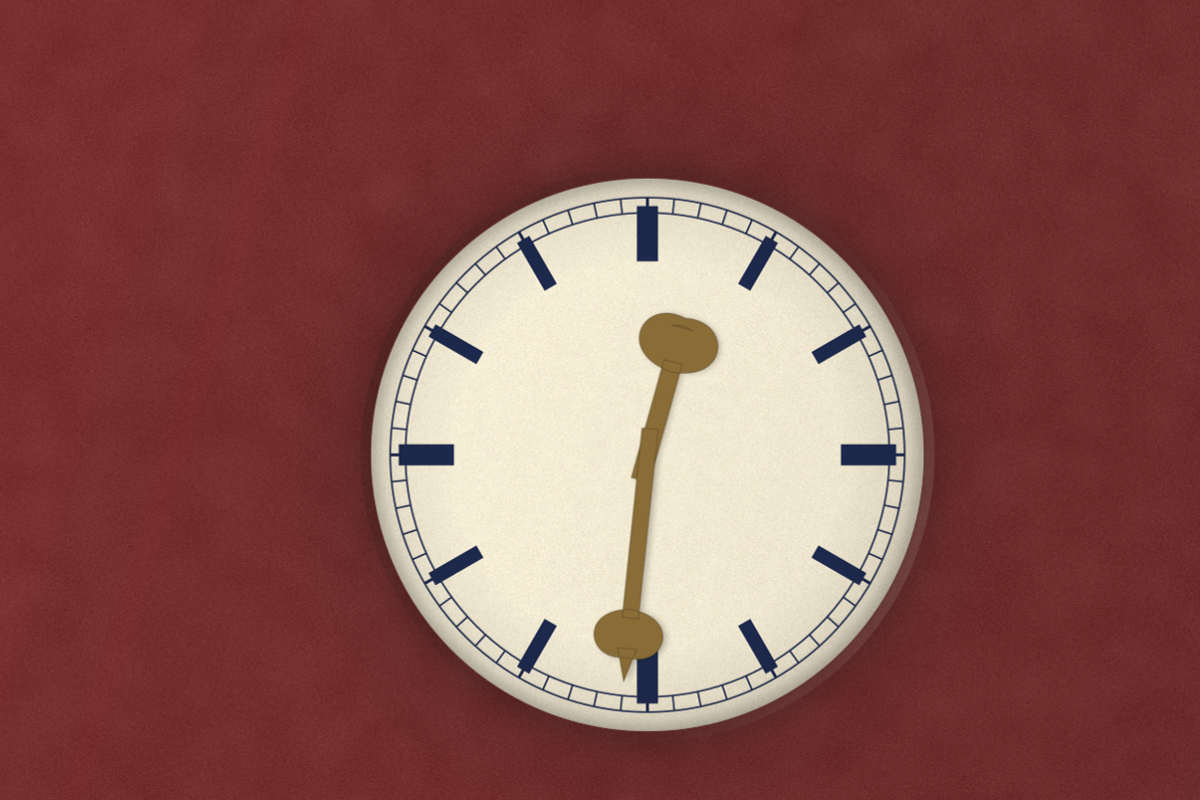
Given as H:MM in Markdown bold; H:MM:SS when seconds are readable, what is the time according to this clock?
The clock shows **12:31**
